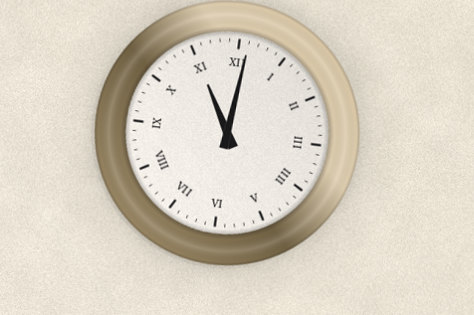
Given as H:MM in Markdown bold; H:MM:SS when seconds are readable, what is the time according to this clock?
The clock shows **11:01**
